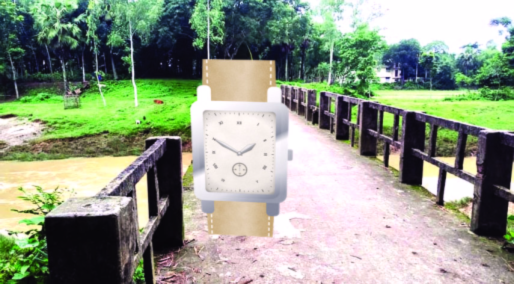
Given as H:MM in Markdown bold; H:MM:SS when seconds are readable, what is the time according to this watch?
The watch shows **1:50**
